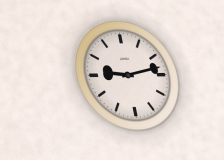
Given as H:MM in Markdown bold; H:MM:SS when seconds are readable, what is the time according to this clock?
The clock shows **9:13**
